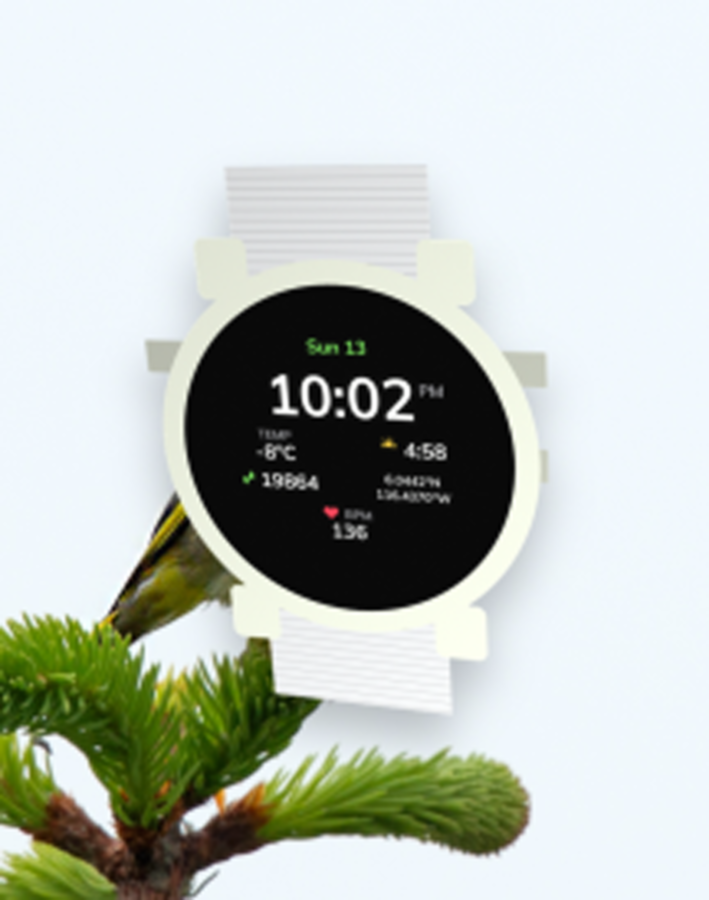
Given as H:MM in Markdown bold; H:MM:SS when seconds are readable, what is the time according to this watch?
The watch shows **10:02**
